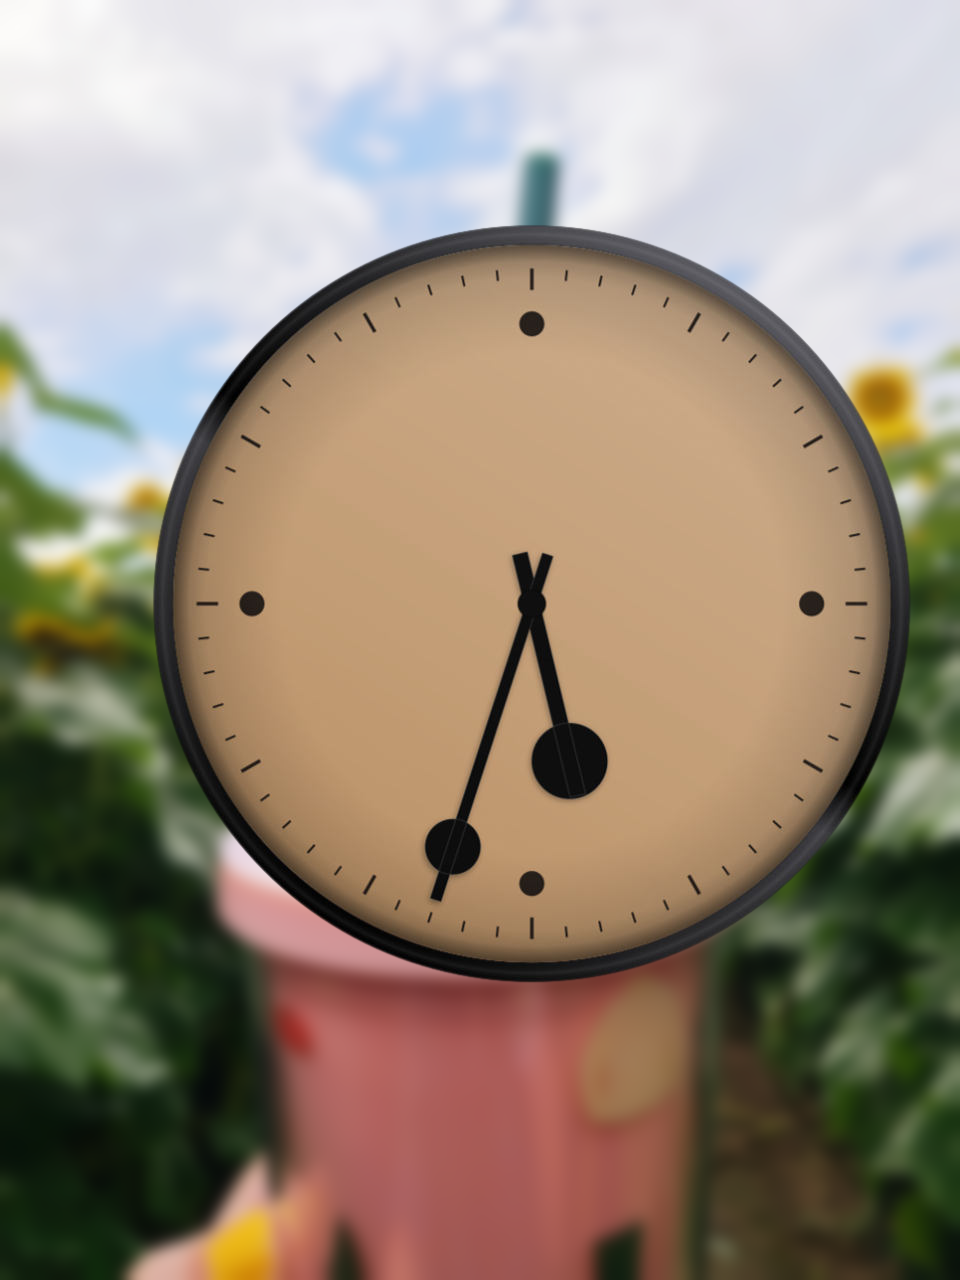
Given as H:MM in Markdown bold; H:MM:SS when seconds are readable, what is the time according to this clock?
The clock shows **5:33**
